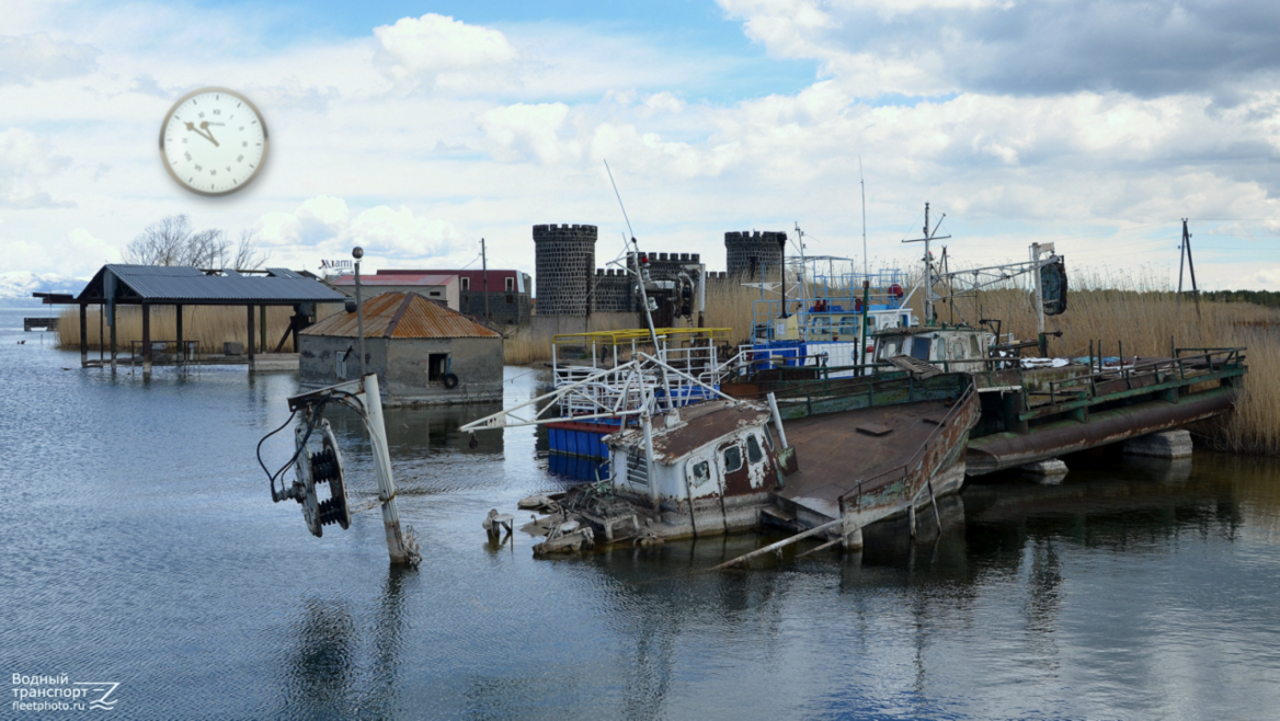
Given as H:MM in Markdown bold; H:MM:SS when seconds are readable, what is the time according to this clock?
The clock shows **10:50**
